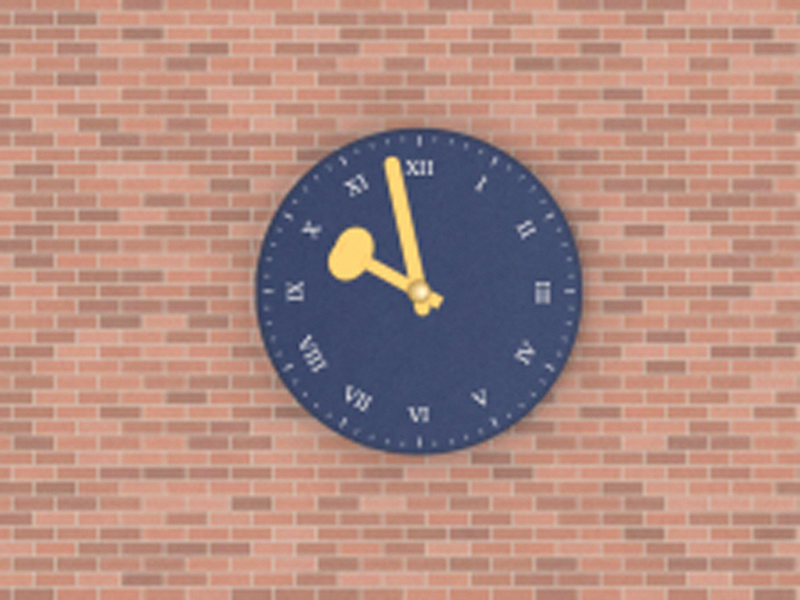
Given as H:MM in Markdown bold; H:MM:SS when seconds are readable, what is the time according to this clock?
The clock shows **9:58**
